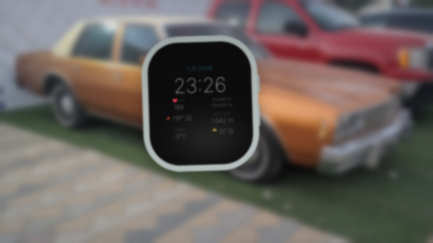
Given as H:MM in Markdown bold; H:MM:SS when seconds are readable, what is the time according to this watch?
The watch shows **23:26**
